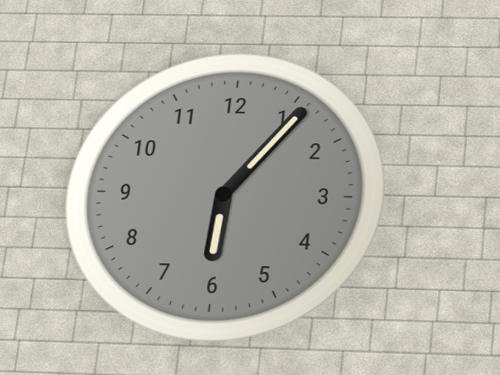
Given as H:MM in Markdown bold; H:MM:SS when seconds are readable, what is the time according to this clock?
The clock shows **6:06**
